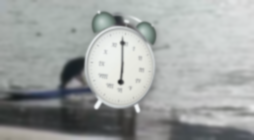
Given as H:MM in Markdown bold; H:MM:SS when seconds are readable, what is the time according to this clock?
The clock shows **5:59**
